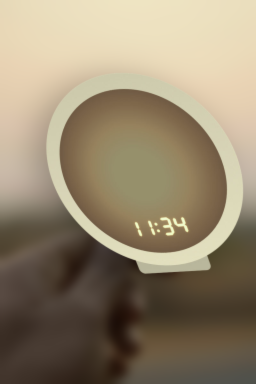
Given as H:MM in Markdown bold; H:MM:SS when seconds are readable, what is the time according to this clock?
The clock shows **11:34**
